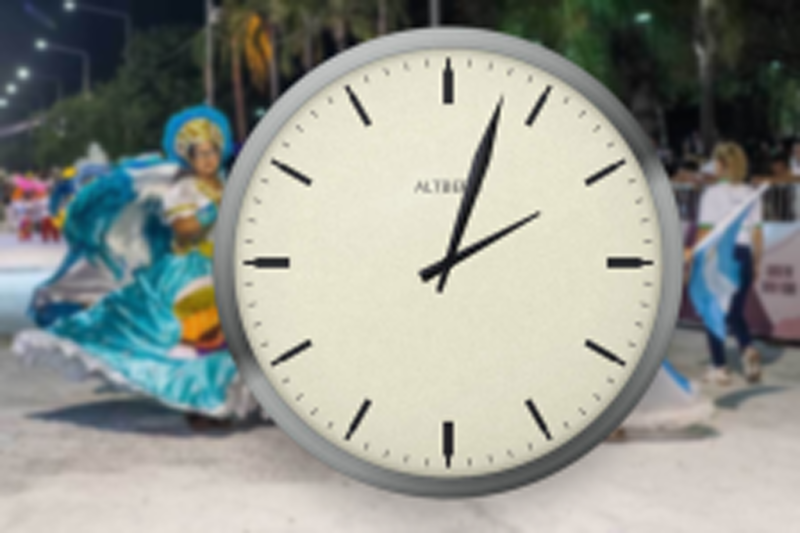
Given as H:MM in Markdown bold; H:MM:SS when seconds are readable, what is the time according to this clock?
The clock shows **2:03**
